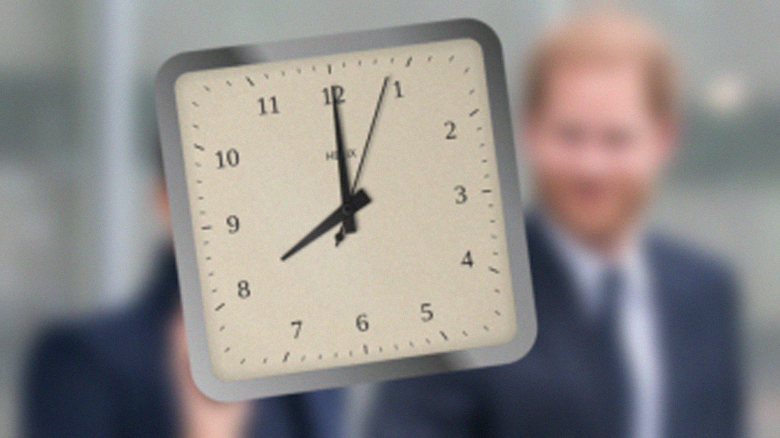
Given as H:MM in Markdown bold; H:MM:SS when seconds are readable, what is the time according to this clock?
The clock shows **8:00:04**
